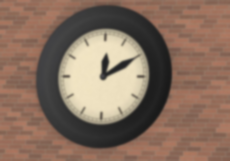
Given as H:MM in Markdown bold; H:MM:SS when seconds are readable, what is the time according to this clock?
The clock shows **12:10**
